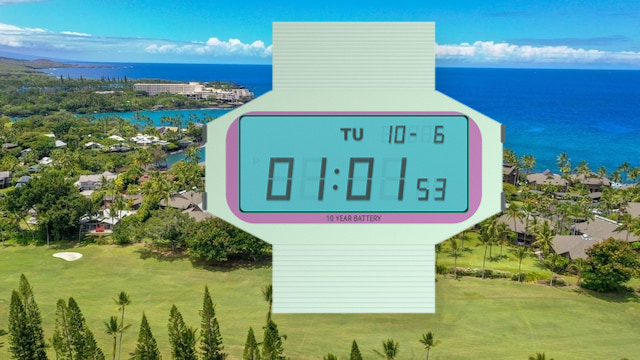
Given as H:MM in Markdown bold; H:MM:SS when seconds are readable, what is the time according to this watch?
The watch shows **1:01:53**
